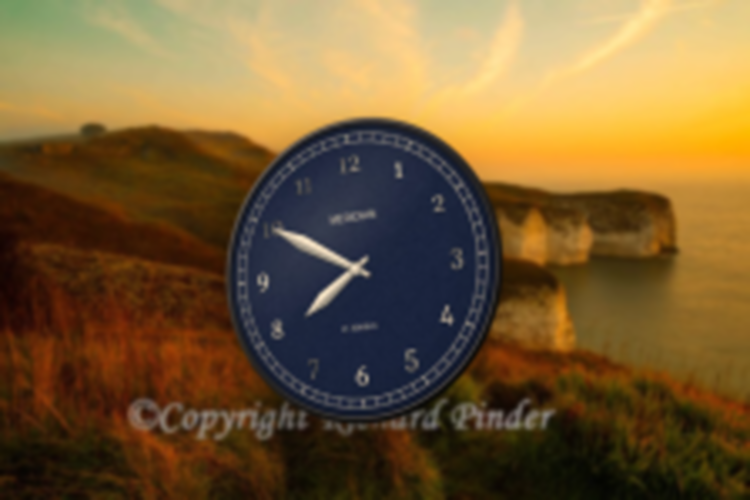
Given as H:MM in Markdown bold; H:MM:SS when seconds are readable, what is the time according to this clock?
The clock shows **7:50**
